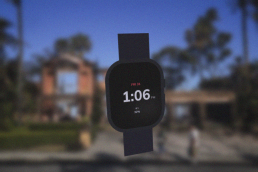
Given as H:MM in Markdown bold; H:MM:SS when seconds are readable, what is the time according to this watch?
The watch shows **1:06**
